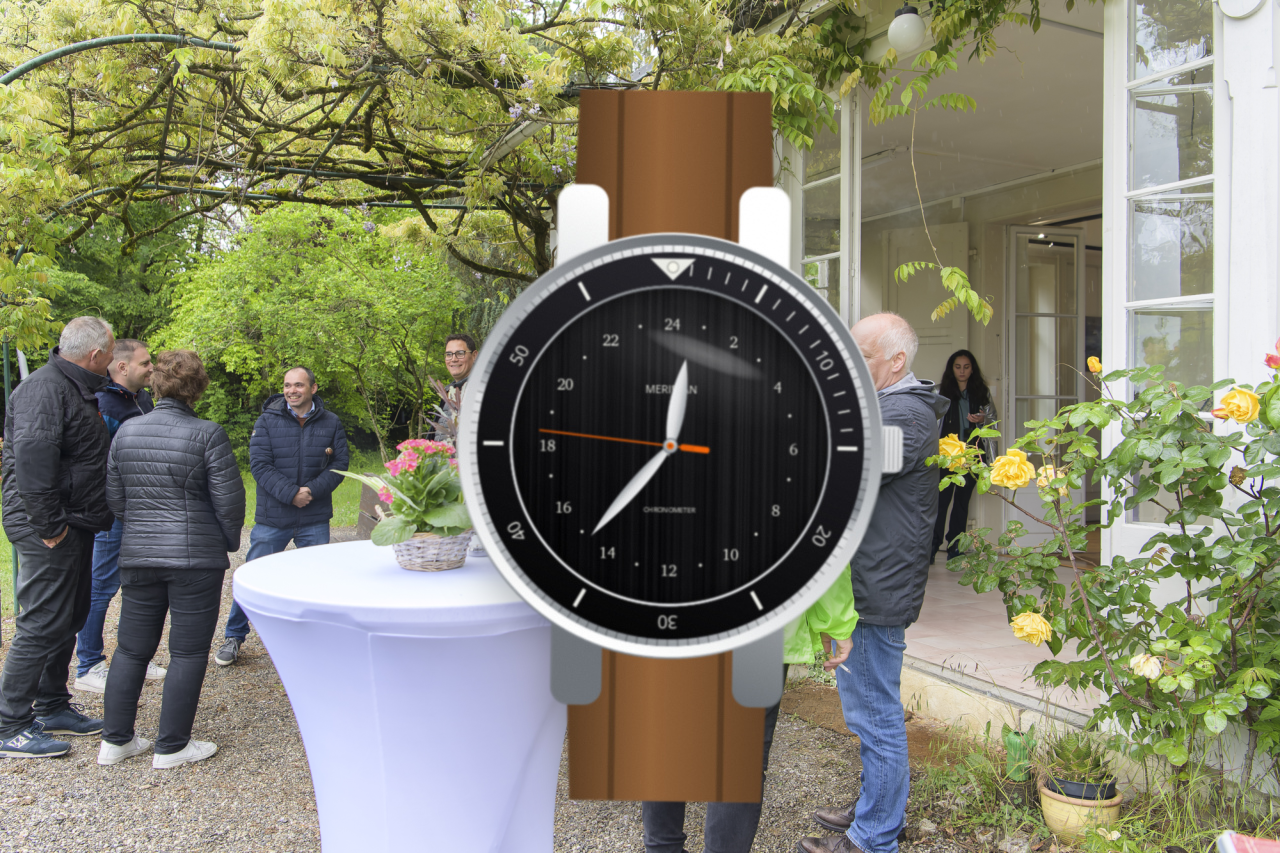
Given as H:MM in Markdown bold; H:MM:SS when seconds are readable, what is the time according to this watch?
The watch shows **0:36:46**
